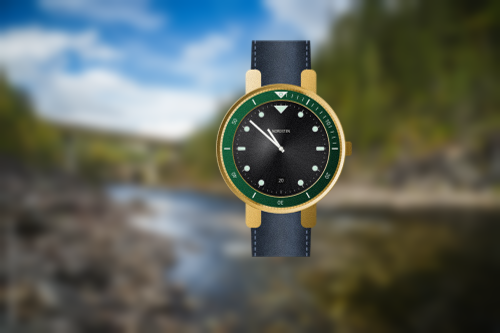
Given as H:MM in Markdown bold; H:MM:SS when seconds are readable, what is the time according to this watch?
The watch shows **10:52**
